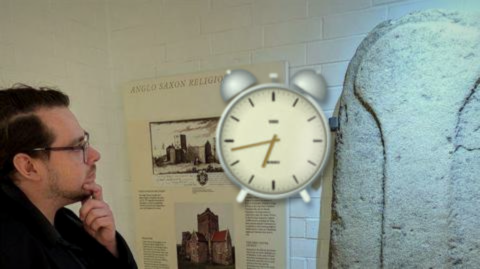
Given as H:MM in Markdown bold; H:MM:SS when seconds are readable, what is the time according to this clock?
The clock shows **6:43**
